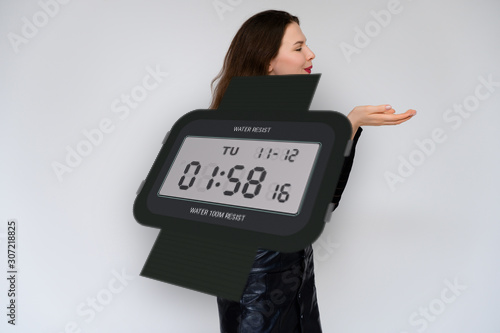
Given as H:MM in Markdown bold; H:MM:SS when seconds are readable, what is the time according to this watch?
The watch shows **1:58:16**
